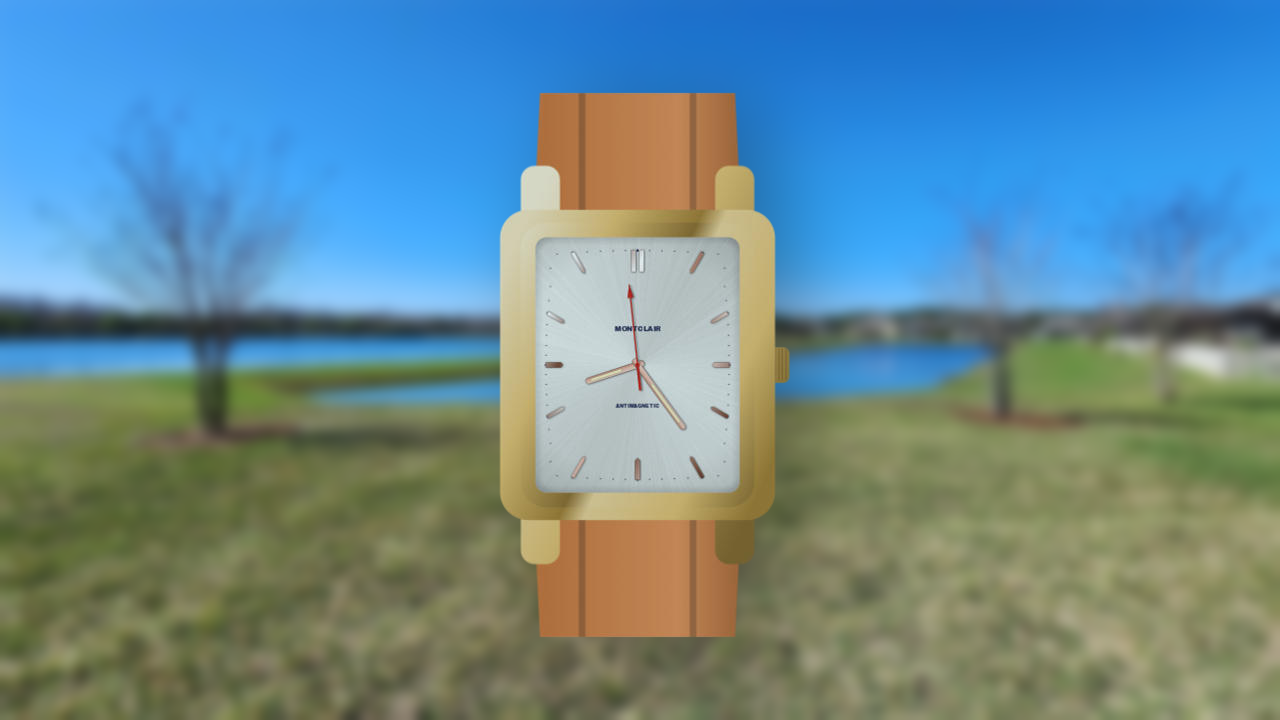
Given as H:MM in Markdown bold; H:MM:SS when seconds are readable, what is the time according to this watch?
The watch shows **8:23:59**
